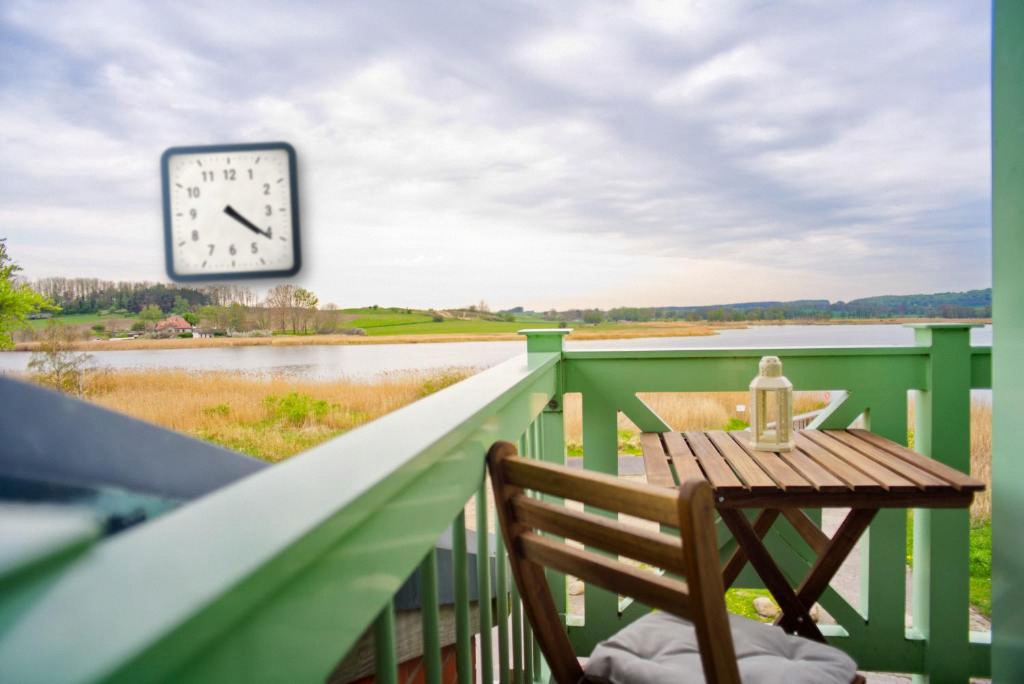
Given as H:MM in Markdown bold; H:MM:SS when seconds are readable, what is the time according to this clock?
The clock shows **4:21**
